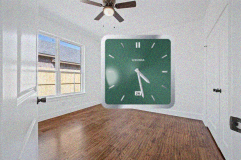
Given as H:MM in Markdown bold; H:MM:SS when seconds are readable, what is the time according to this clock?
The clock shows **4:28**
